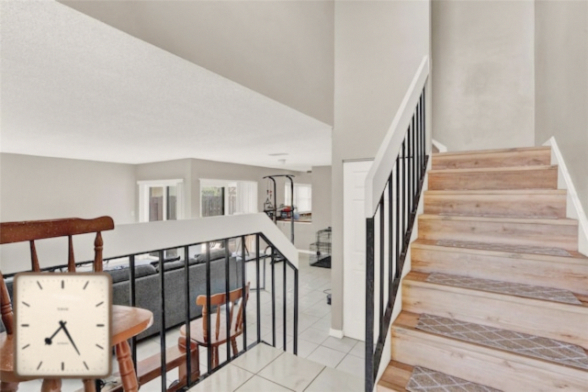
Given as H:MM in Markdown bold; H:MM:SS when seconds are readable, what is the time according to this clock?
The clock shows **7:25**
